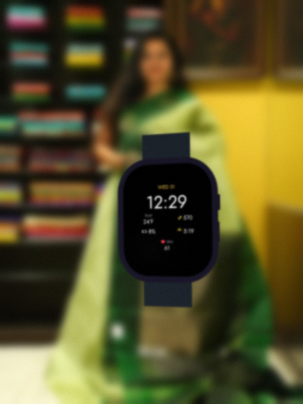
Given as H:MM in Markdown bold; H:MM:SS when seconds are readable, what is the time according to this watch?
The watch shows **12:29**
